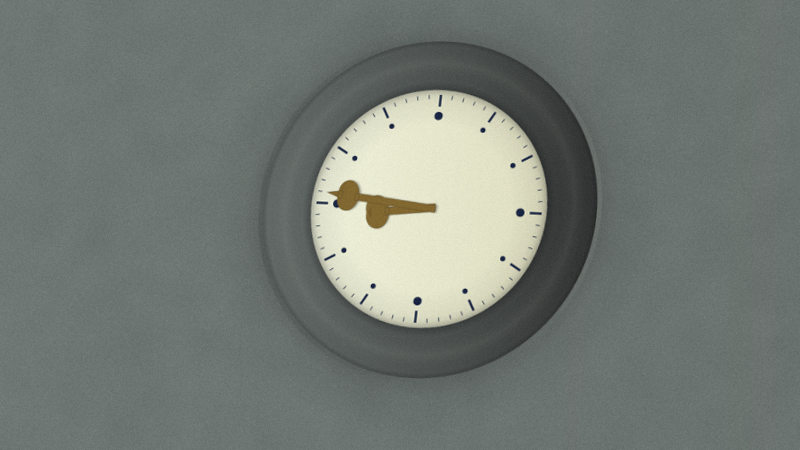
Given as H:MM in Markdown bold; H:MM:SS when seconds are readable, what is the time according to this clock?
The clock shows **8:46**
